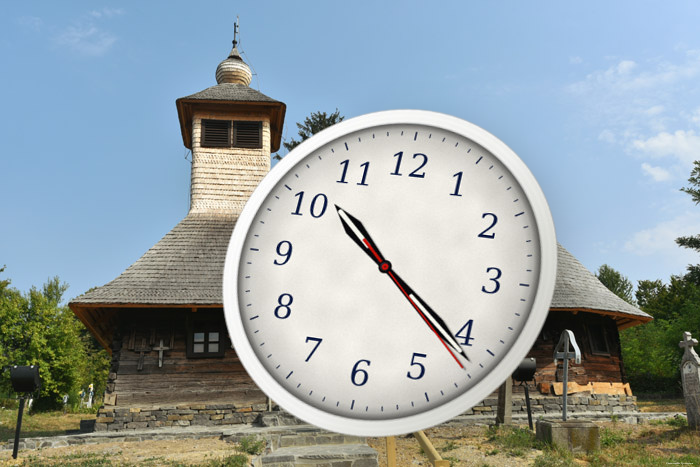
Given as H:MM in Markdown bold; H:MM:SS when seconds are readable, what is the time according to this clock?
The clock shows **10:21:22**
